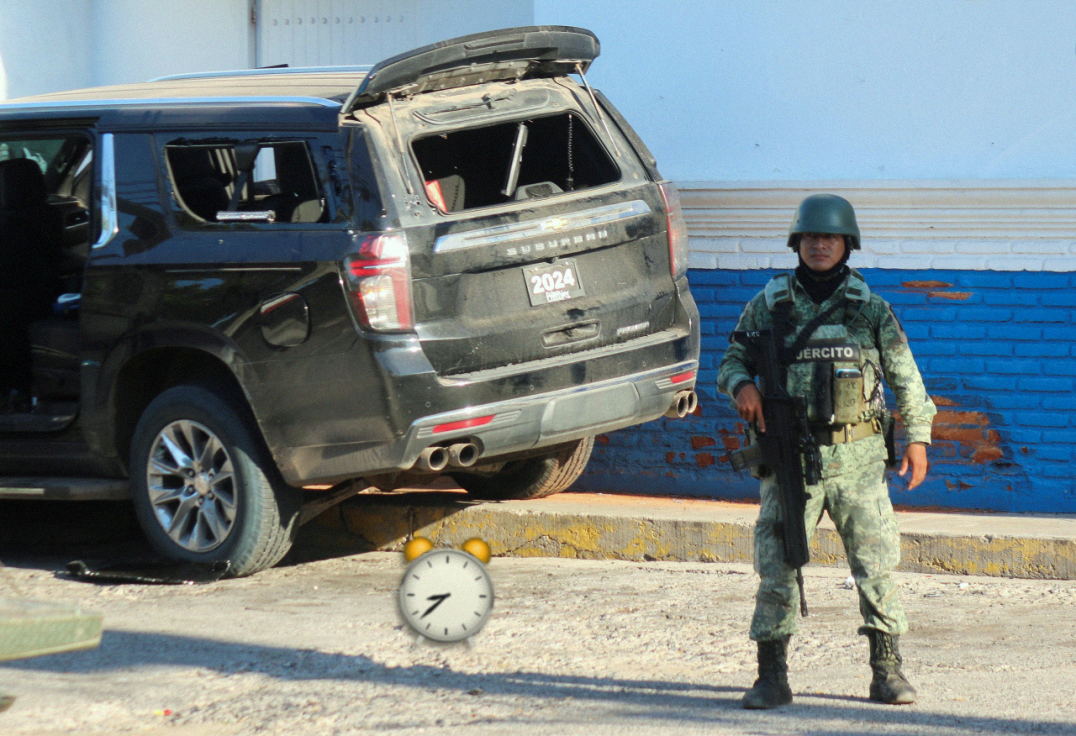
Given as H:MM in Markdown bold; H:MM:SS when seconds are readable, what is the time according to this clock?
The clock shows **8:38**
